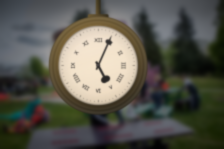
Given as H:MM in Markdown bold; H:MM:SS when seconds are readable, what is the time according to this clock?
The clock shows **5:04**
